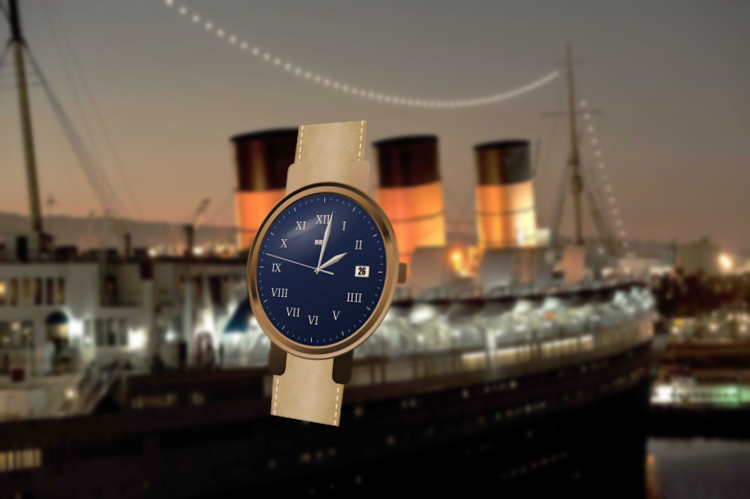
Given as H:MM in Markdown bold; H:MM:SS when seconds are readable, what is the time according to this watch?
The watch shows **2:01:47**
